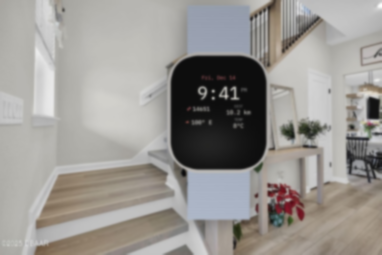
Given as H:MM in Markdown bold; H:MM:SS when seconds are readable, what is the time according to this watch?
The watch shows **9:41**
